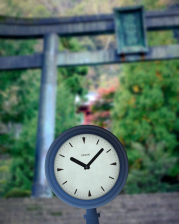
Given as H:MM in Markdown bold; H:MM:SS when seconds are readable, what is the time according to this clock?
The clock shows **10:08**
